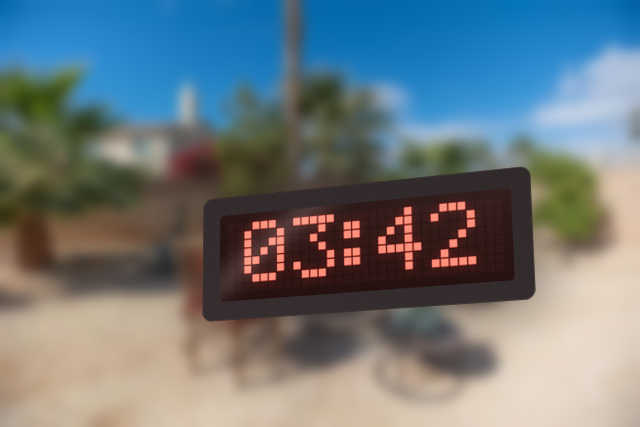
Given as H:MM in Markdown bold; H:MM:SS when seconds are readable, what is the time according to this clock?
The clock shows **3:42**
